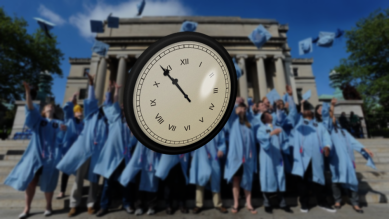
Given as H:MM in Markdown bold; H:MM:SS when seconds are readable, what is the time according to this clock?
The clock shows **10:54**
